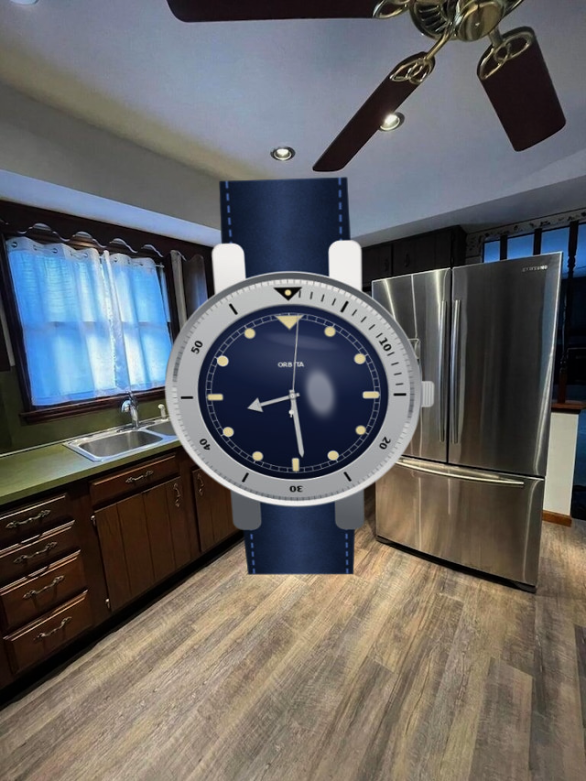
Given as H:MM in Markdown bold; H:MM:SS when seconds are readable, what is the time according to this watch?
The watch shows **8:29:01**
